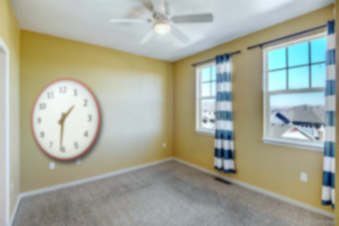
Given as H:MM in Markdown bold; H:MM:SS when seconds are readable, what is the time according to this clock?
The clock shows **1:31**
